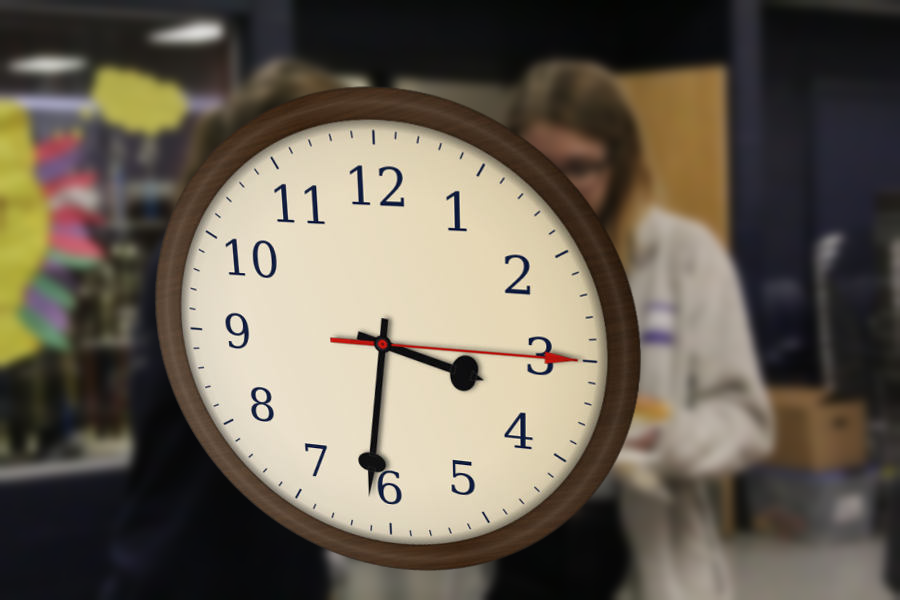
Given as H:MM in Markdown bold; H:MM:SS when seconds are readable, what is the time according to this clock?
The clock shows **3:31:15**
